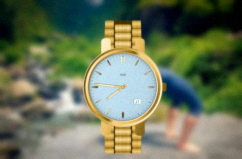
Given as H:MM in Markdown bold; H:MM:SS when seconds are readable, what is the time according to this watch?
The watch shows **7:46**
